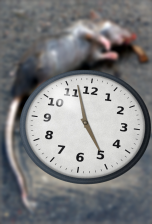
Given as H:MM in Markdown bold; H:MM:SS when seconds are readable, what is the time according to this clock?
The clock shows **4:57**
